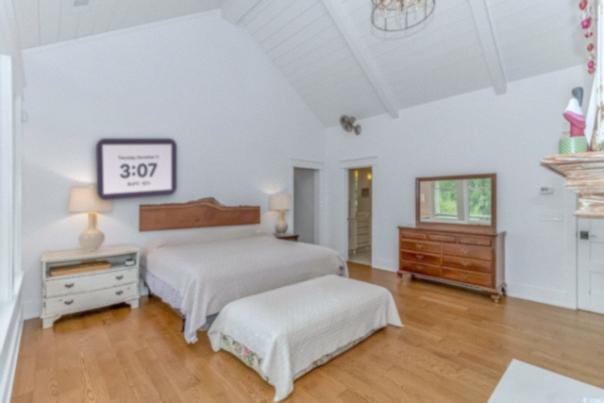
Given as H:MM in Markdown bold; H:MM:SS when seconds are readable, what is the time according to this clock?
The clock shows **3:07**
